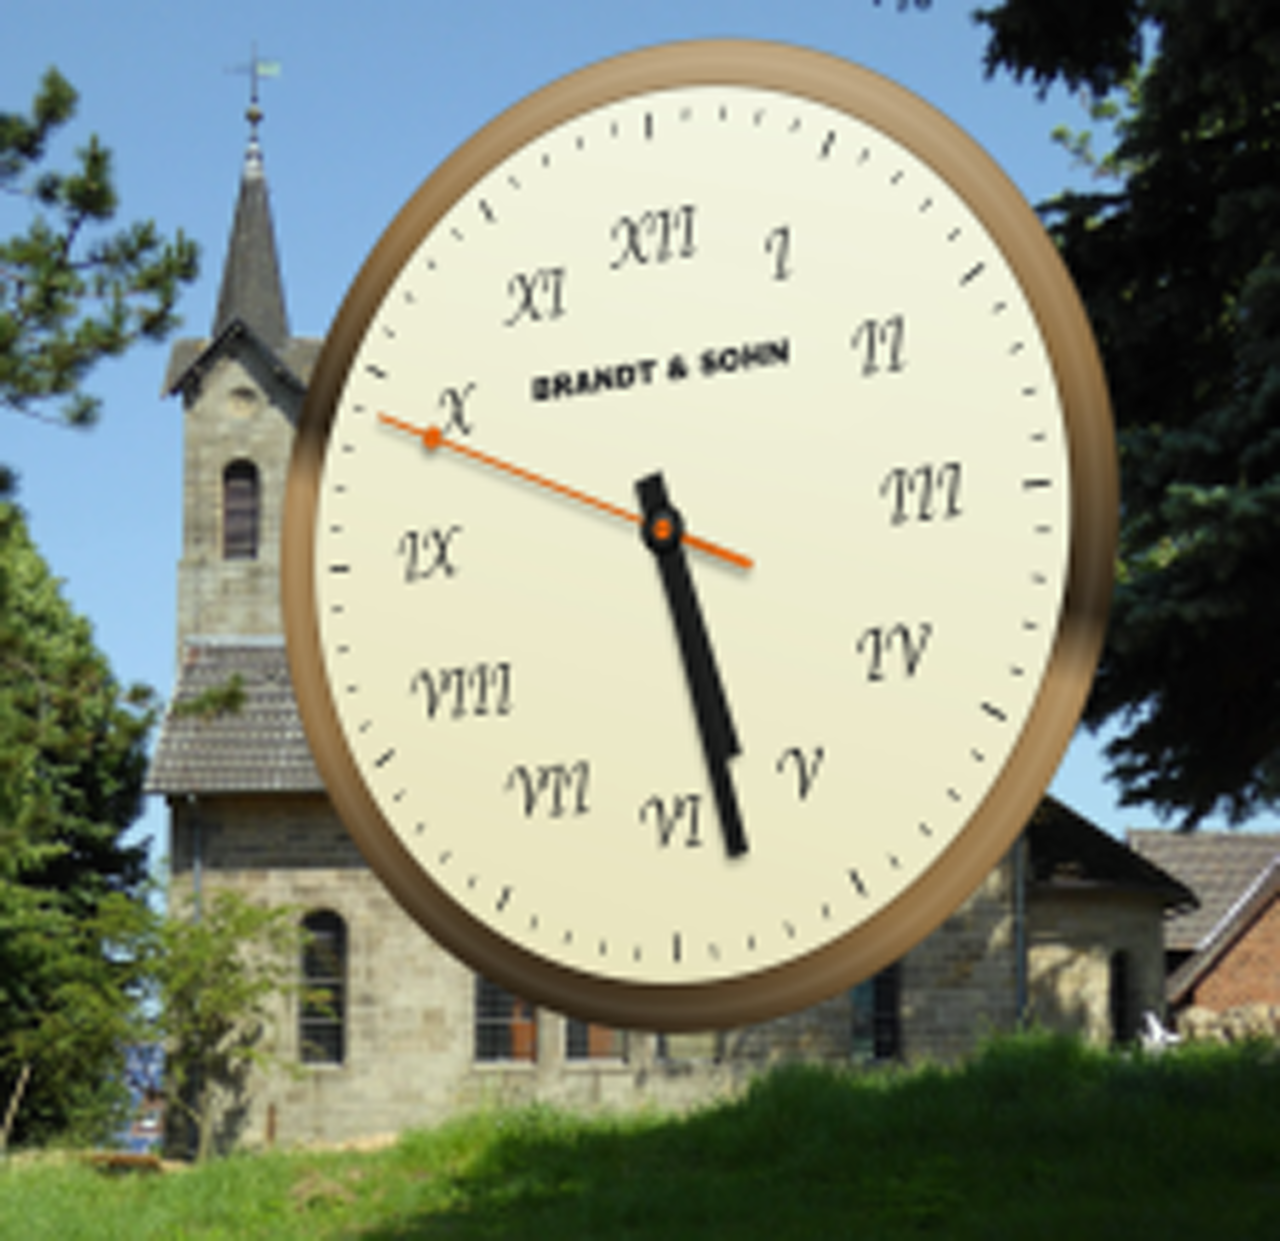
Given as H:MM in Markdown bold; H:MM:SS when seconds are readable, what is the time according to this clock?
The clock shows **5:27:49**
